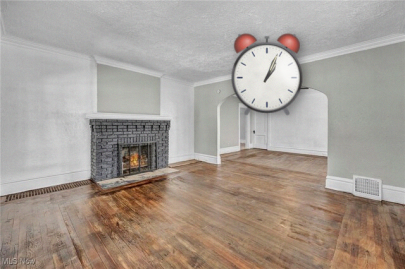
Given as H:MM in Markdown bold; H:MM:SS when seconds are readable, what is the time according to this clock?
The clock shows **1:04**
